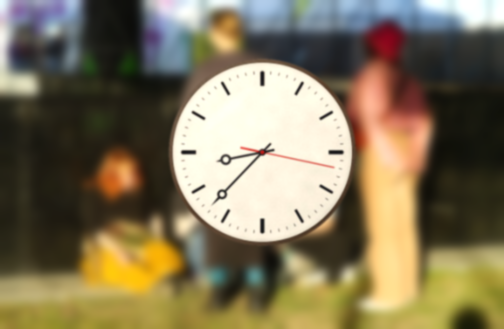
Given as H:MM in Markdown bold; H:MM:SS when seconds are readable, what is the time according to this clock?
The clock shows **8:37:17**
